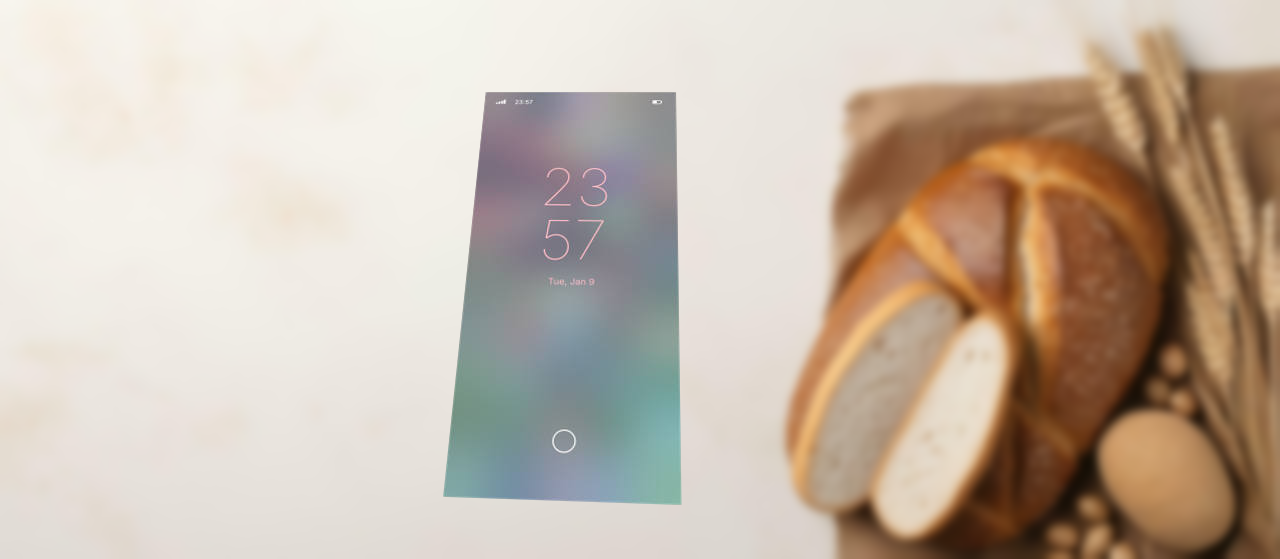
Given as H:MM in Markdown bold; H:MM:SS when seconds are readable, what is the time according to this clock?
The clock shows **23:57**
